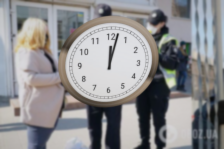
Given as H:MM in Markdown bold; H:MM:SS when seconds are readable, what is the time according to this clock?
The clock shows **12:02**
